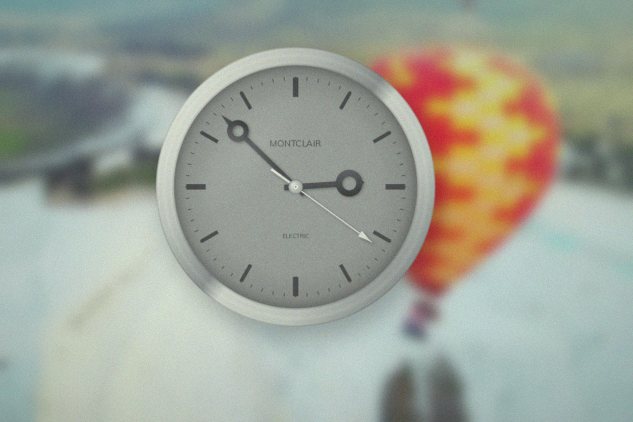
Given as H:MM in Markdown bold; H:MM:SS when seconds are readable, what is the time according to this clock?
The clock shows **2:52:21**
